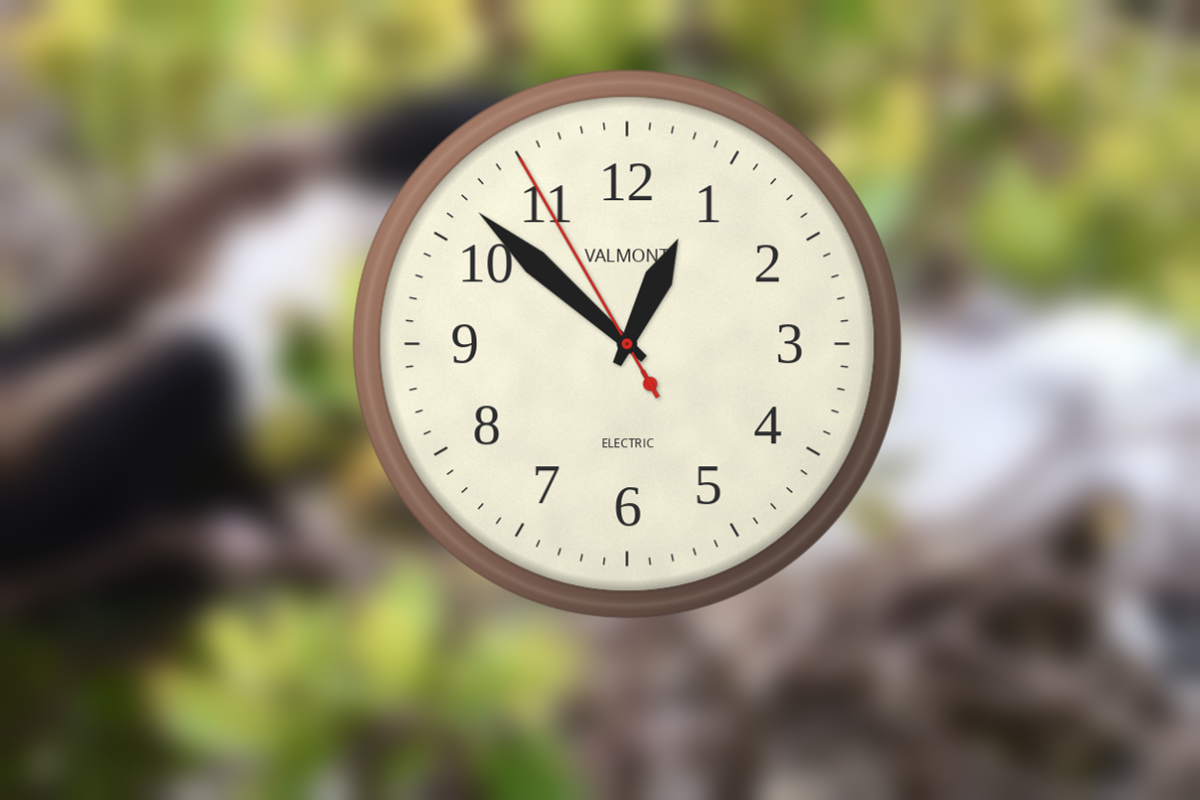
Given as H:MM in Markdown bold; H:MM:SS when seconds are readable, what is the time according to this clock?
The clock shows **12:51:55**
